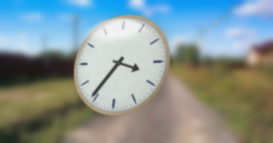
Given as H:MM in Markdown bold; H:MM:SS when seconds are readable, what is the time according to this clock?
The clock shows **3:36**
